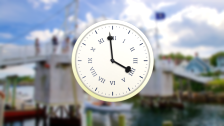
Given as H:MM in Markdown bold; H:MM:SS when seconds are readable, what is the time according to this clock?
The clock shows **3:59**
